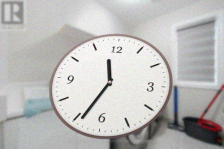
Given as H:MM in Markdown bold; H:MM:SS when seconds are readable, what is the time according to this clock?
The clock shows **11:34**
